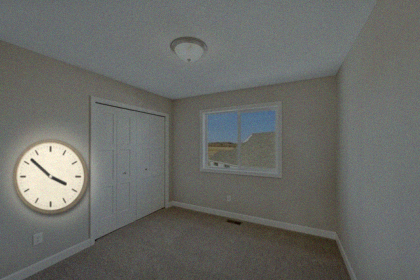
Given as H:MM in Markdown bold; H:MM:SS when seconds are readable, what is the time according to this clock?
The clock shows **3:52**
